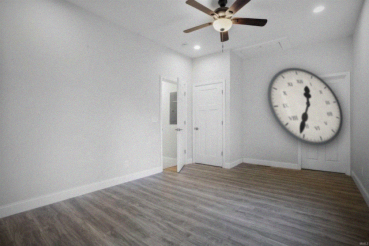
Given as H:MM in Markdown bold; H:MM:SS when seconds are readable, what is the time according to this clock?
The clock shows **12:36**
